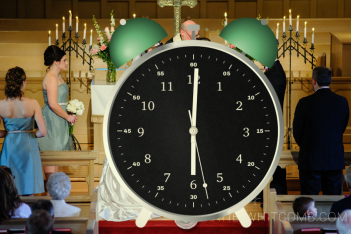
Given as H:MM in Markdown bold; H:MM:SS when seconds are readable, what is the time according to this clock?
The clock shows **6:00:28**
